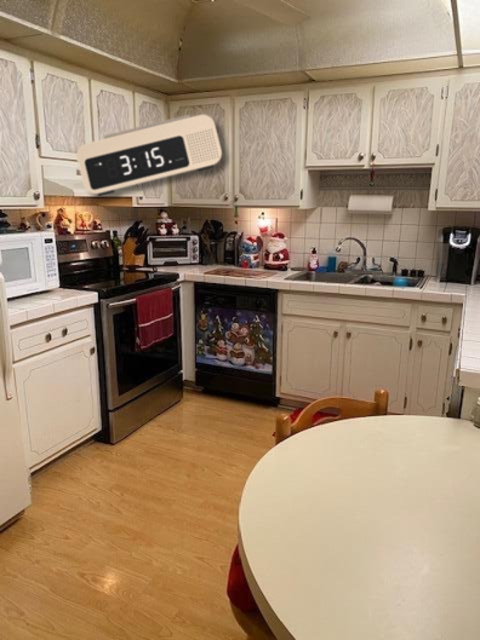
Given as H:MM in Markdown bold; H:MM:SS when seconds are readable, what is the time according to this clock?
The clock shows **3:15**
